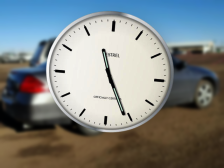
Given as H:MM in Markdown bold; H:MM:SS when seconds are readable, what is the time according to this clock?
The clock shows **11:26**
